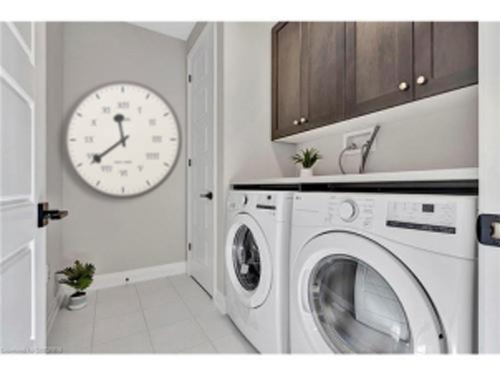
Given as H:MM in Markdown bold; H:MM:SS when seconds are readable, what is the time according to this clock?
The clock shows **11:39**
